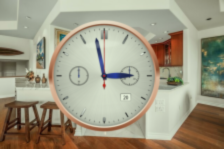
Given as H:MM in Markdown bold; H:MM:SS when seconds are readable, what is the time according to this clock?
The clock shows **2:58**
